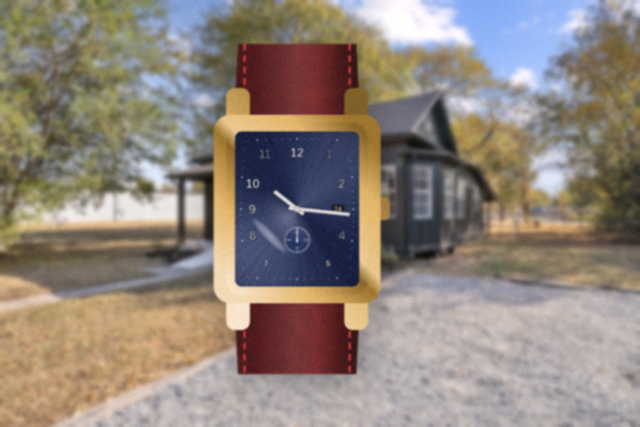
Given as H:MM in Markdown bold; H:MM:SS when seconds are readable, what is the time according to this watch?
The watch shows **10:16**
